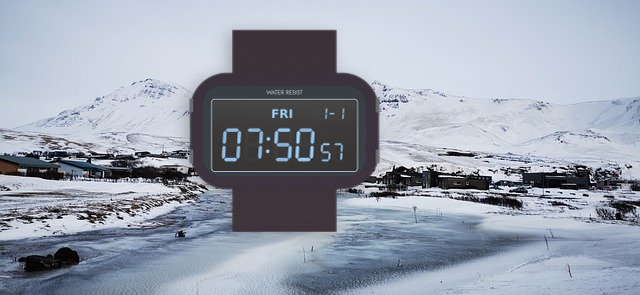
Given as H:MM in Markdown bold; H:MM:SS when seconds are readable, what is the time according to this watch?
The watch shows **7:50:57**
